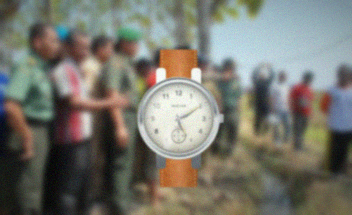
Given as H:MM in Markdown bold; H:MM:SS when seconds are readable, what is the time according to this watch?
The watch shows **5:10**
